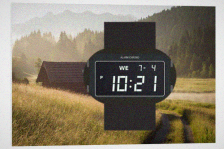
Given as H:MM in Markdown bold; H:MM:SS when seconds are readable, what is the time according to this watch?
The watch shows **10:21**
